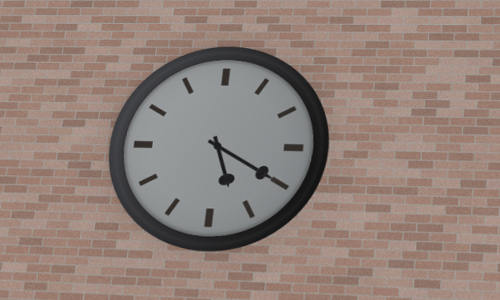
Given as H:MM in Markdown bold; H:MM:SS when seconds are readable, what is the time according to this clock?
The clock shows **5:20**
